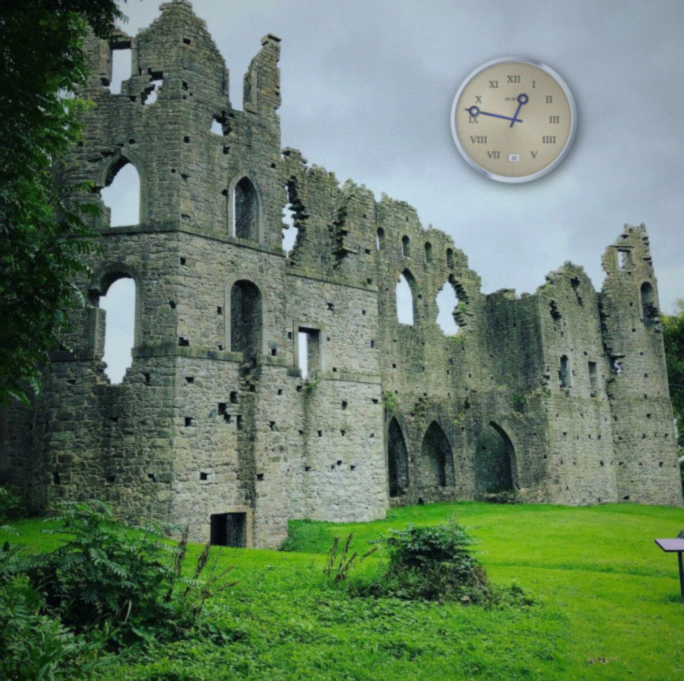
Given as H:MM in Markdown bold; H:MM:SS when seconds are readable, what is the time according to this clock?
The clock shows **12:47**
